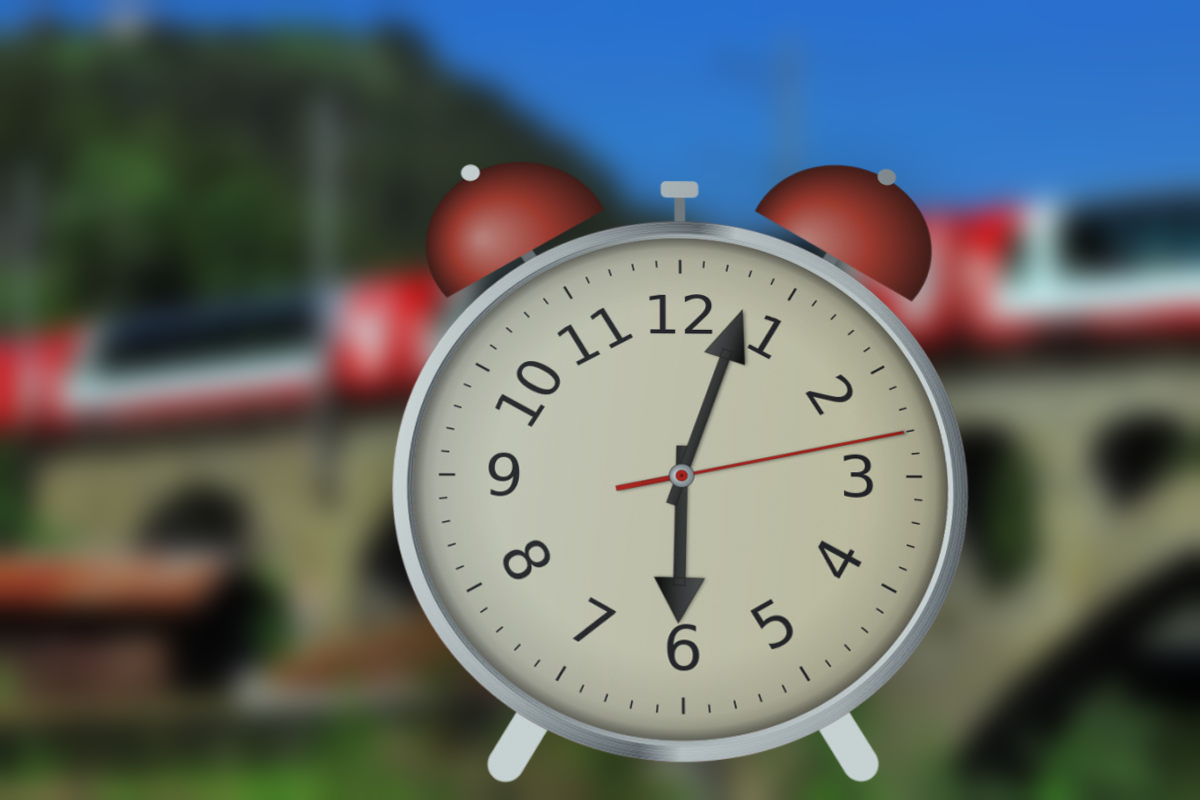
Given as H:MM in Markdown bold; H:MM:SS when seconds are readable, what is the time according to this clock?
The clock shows **6:03:13**
